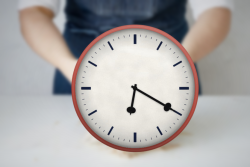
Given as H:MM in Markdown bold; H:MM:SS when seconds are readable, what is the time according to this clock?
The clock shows **6:20**
